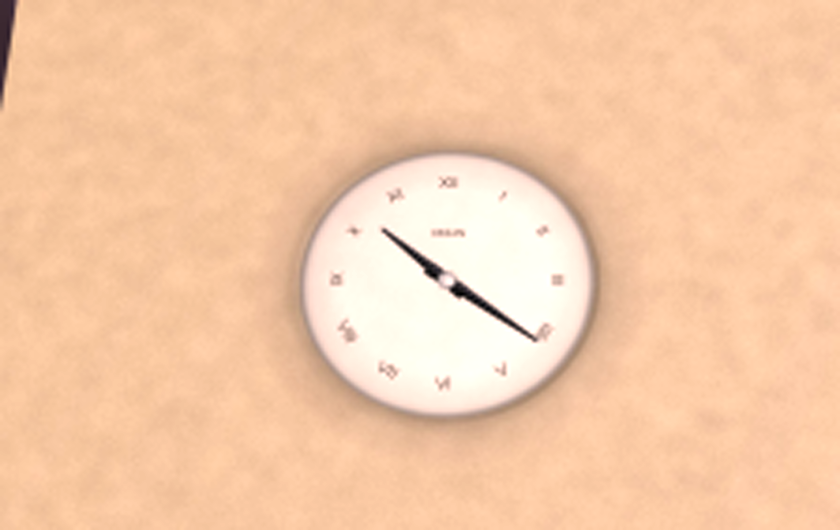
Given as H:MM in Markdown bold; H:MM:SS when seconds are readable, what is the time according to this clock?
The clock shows **10:21**
